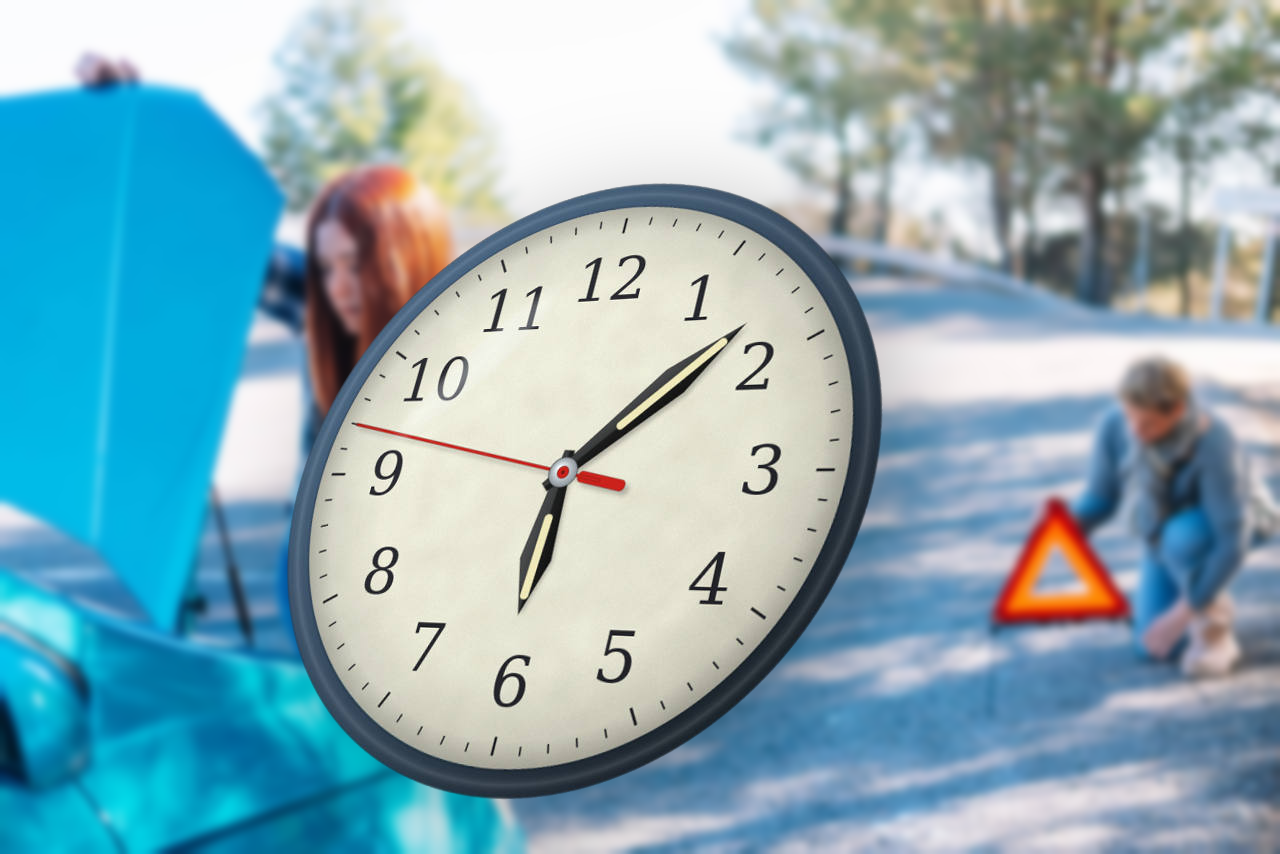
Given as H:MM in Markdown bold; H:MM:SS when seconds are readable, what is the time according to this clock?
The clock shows **6:07:47**
